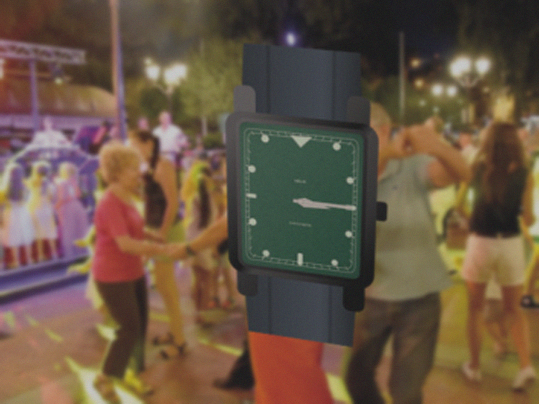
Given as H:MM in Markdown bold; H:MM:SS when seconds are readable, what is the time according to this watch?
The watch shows **3:15**
